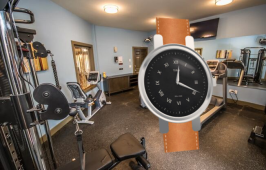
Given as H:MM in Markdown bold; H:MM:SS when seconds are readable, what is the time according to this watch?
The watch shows **12:19**
